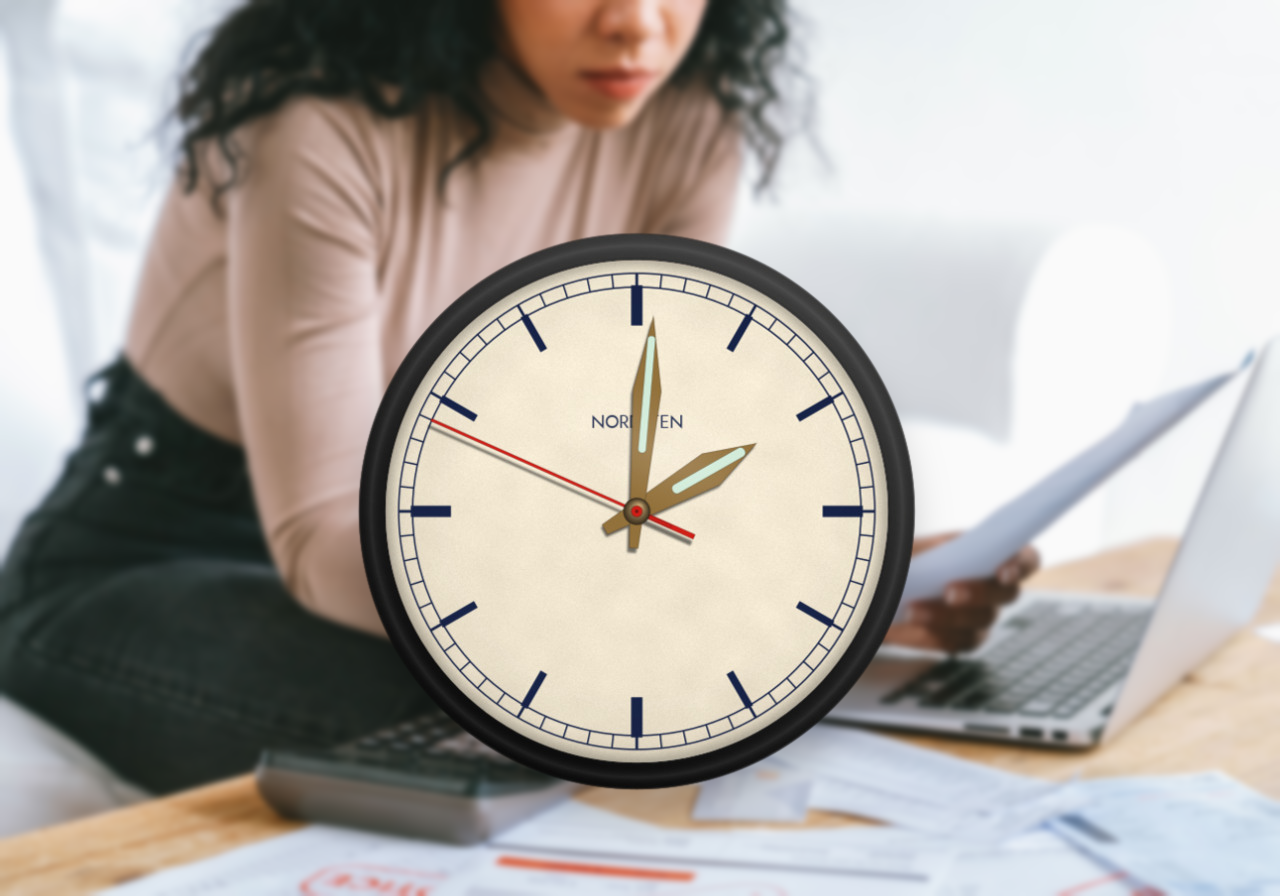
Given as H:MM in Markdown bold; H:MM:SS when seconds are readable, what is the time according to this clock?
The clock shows **2:00:49**
